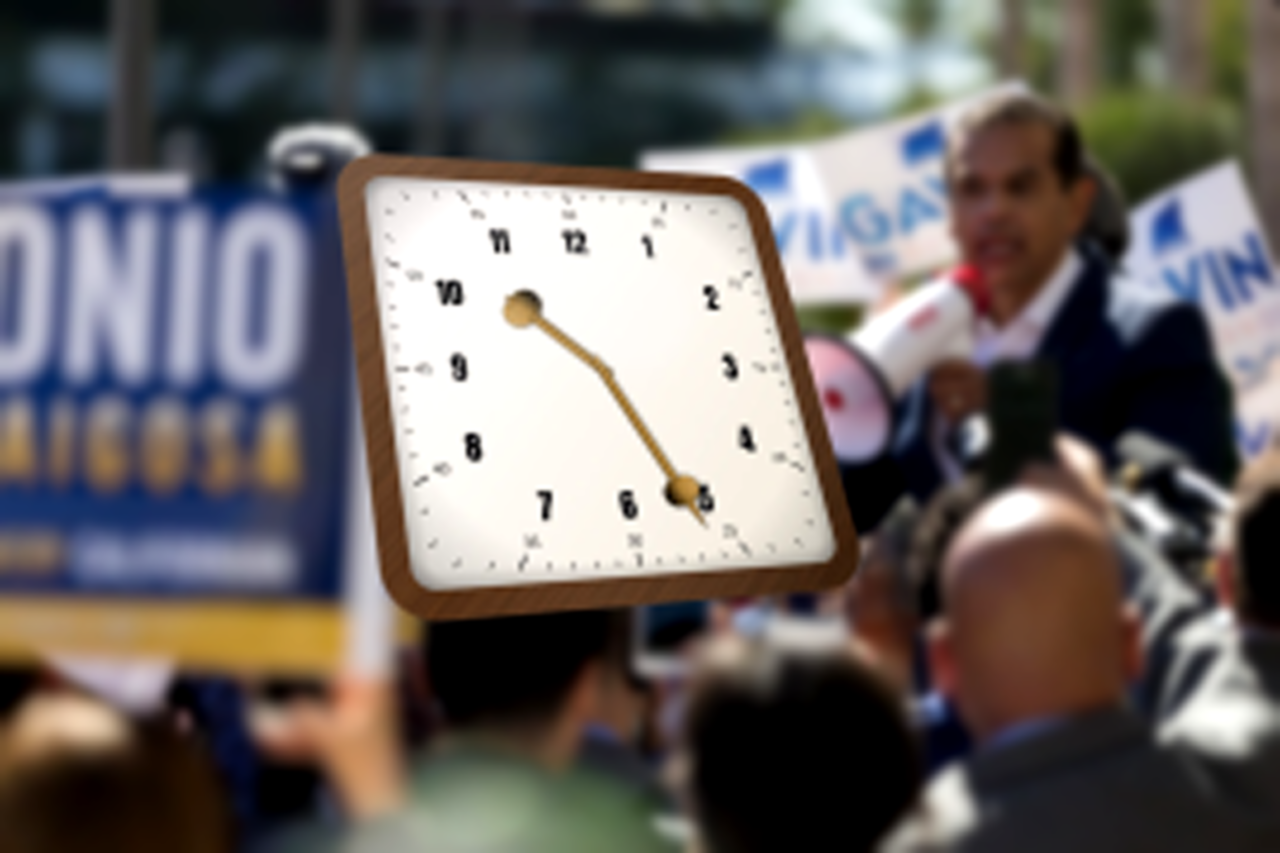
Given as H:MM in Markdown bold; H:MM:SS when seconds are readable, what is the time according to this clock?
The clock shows **10:26**
